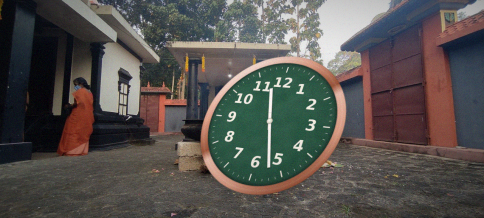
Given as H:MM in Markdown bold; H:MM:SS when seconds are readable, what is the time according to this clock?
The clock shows **11:27**
